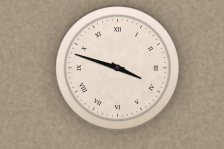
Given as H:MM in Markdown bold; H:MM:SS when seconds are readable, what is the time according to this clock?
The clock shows **3:48**
